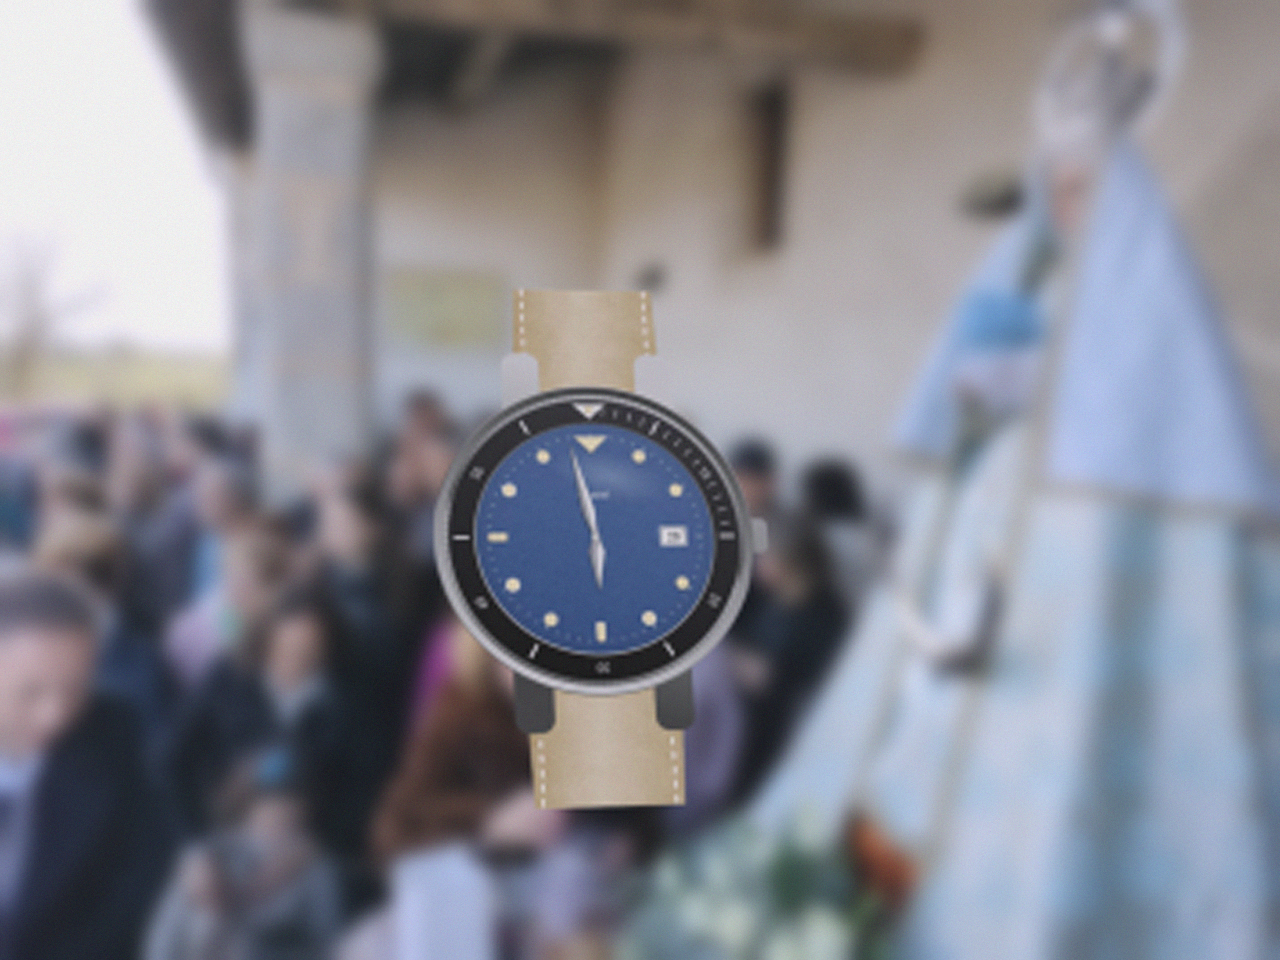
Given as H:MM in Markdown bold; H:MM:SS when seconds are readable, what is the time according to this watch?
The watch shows **5:58**
